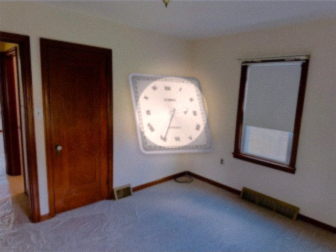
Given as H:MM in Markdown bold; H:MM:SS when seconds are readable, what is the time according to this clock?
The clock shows **2:35**
